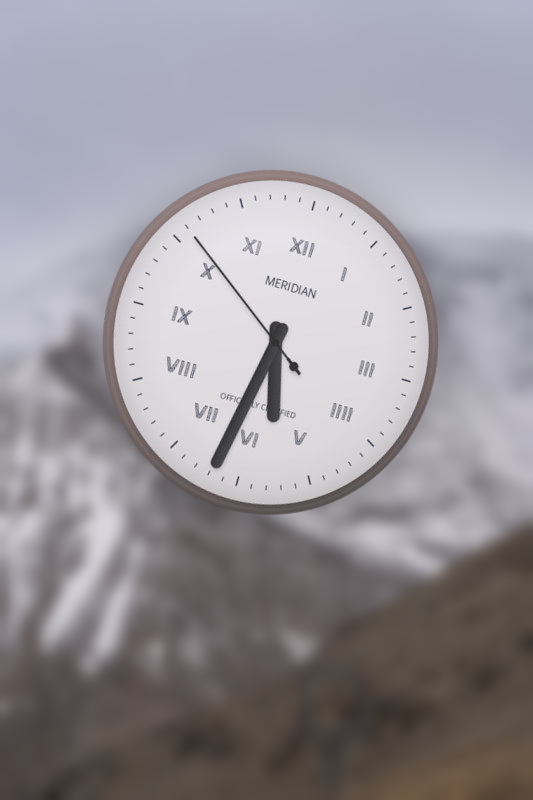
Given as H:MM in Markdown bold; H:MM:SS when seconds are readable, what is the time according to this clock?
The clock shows **5:31:51**
